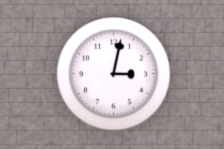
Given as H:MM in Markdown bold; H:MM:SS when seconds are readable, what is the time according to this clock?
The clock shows **3:02**
